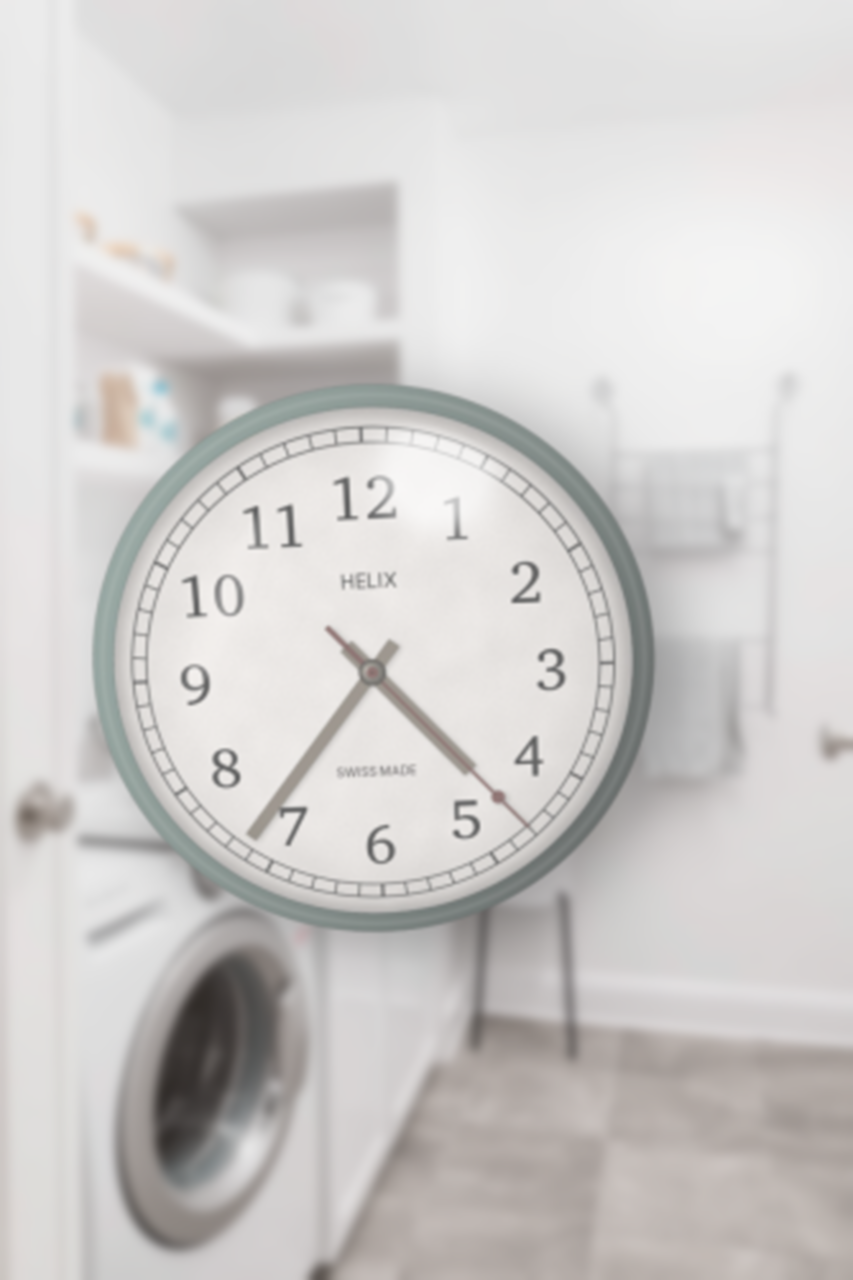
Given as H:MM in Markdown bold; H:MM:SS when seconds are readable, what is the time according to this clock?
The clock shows **4:36:23**
